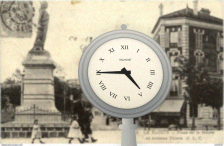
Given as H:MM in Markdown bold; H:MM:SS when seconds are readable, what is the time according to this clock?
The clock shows **4:45**
